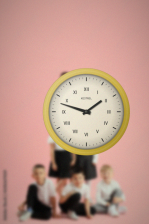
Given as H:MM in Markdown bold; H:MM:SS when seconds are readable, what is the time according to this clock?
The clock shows **1:48**
